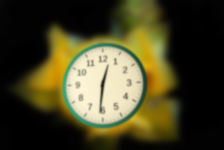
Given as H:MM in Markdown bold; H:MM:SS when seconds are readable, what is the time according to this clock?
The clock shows **12:31**
